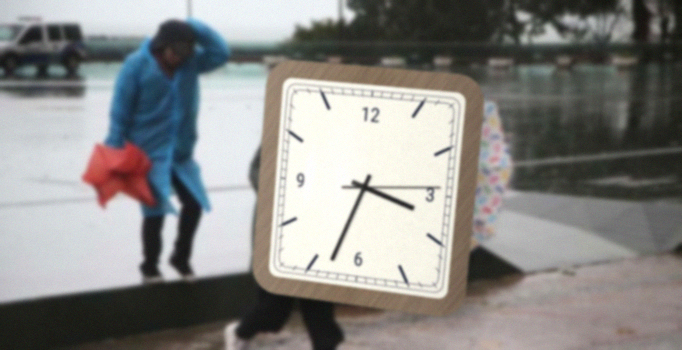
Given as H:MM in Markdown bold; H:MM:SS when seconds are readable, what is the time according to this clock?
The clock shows **3:33:14**
